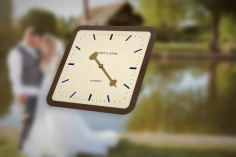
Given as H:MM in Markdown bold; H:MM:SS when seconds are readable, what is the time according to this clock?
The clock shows **10:22**
